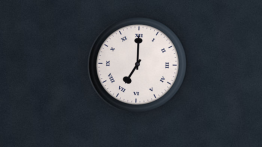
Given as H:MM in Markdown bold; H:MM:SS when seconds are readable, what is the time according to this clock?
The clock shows **7:00**
